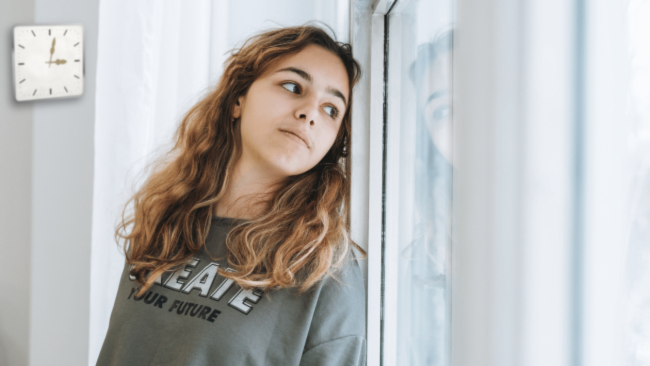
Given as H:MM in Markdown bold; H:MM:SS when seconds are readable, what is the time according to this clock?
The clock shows **3:02**
